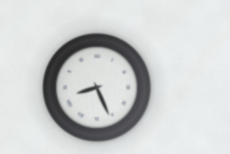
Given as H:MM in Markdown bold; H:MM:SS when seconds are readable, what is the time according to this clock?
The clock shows **8:26**
